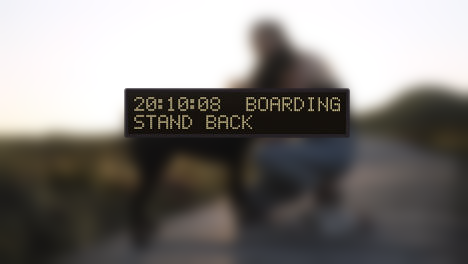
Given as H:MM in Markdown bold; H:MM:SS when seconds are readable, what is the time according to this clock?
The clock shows **20:10:08**
